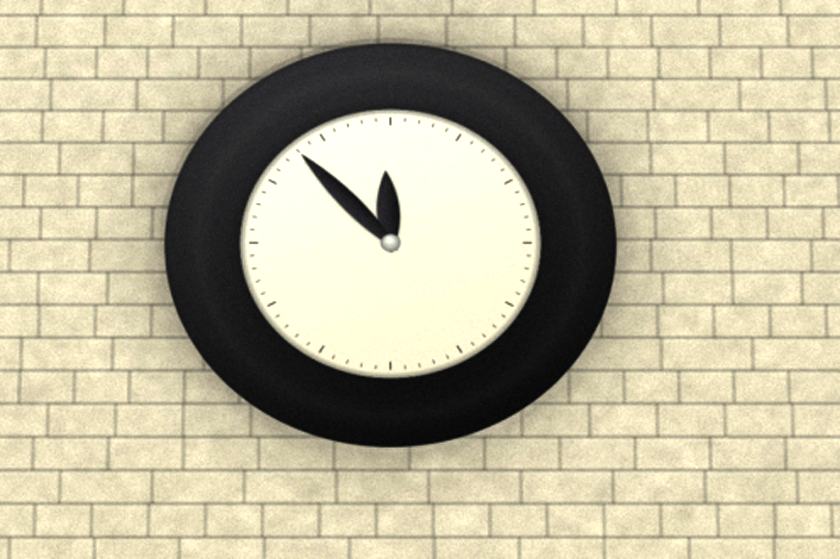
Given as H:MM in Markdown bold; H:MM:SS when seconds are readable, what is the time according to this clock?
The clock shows **11:53**
